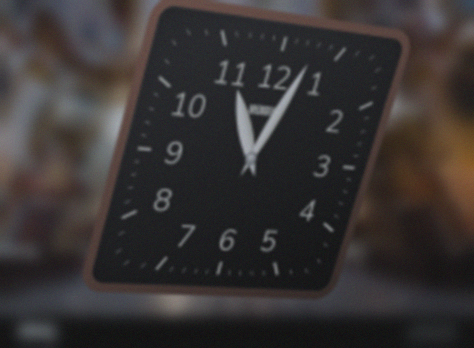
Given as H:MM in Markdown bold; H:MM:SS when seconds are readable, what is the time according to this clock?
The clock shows **11:03**
